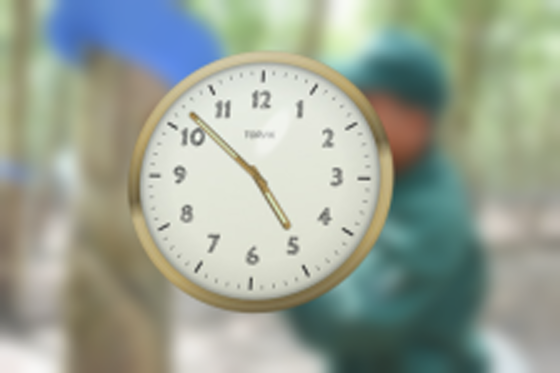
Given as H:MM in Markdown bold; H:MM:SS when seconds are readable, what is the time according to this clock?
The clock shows **4:52**
